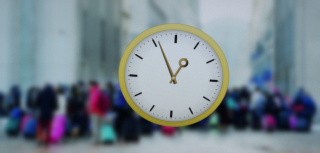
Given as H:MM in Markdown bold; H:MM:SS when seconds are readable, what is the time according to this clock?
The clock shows **12:56**
